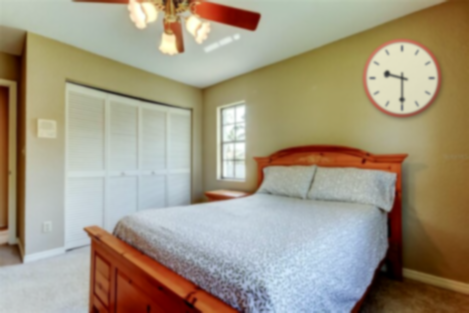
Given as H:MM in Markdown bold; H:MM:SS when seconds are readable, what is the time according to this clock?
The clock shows **9:30**
